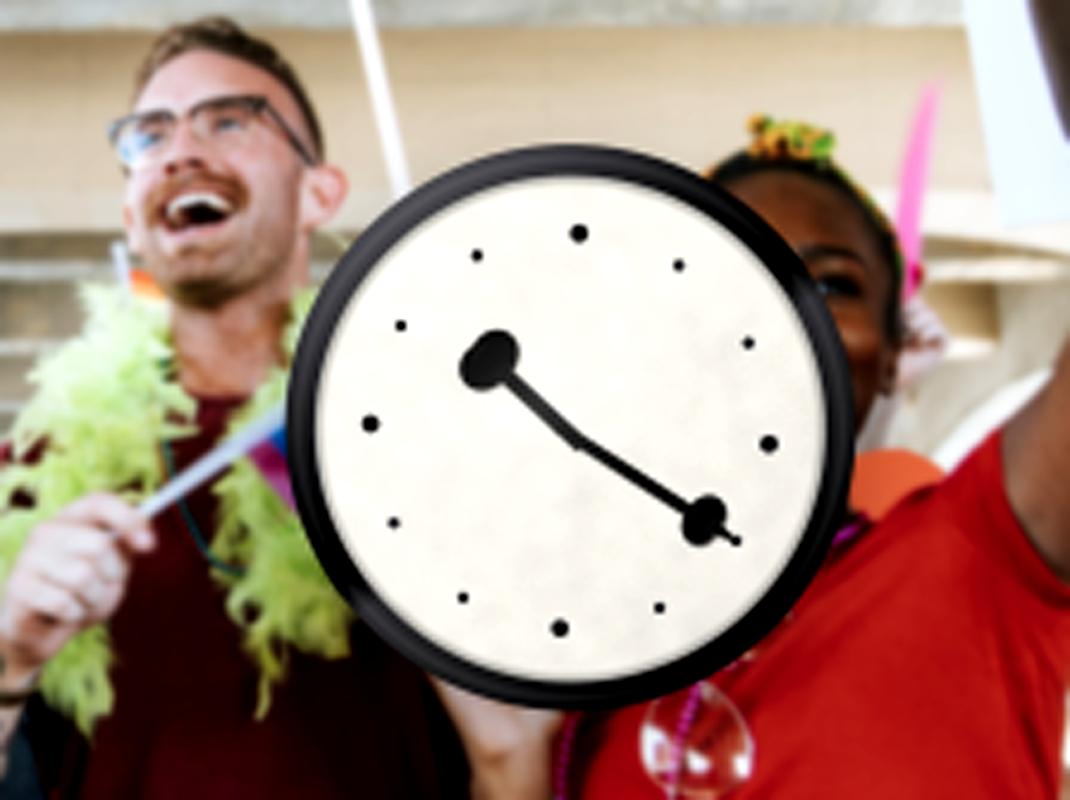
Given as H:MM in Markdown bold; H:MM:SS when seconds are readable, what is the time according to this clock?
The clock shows **10:20**
